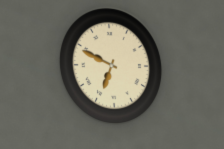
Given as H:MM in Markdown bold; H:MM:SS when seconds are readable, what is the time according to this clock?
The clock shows **6:49**
